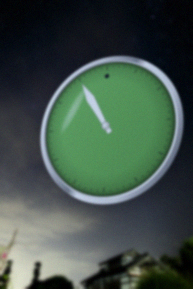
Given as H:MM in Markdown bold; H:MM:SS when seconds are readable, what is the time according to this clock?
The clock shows **10:55**
